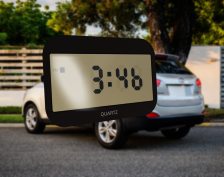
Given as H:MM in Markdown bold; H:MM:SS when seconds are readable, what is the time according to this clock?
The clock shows **3:46**
